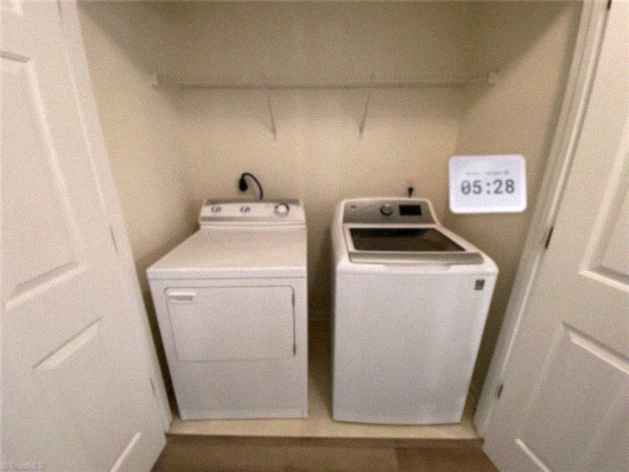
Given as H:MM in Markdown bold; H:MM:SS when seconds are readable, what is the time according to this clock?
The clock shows **5:28**
